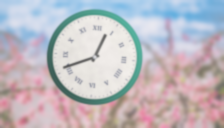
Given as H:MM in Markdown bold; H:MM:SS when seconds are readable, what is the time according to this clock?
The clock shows **12:41**
